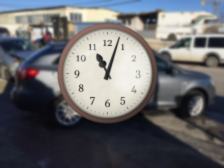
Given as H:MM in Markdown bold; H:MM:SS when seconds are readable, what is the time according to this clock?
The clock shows **11:03**
